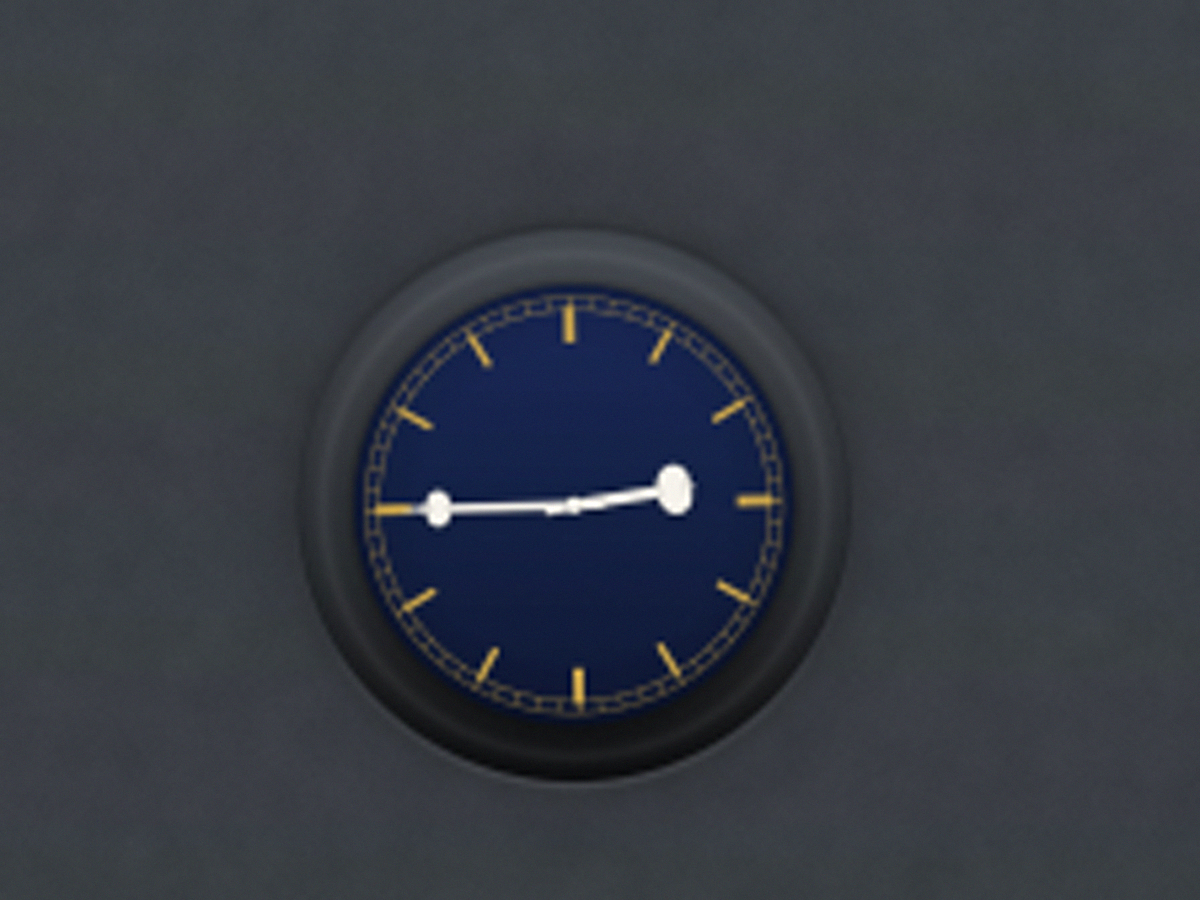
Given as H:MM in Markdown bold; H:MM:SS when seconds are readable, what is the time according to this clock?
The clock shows **2:45**
